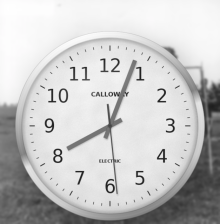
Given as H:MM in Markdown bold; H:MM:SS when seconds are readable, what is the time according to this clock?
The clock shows **8:03:29**
